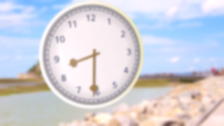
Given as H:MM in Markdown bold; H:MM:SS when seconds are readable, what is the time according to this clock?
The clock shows **8:31**
